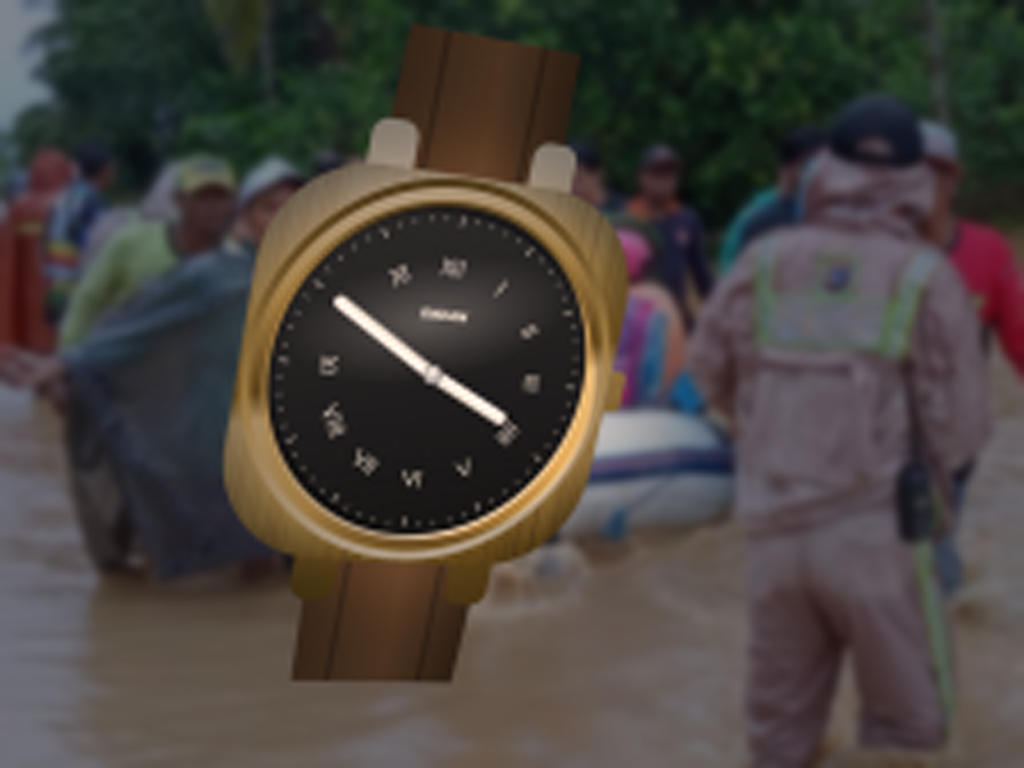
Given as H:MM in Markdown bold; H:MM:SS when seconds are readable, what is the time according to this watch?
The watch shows **3:50**
